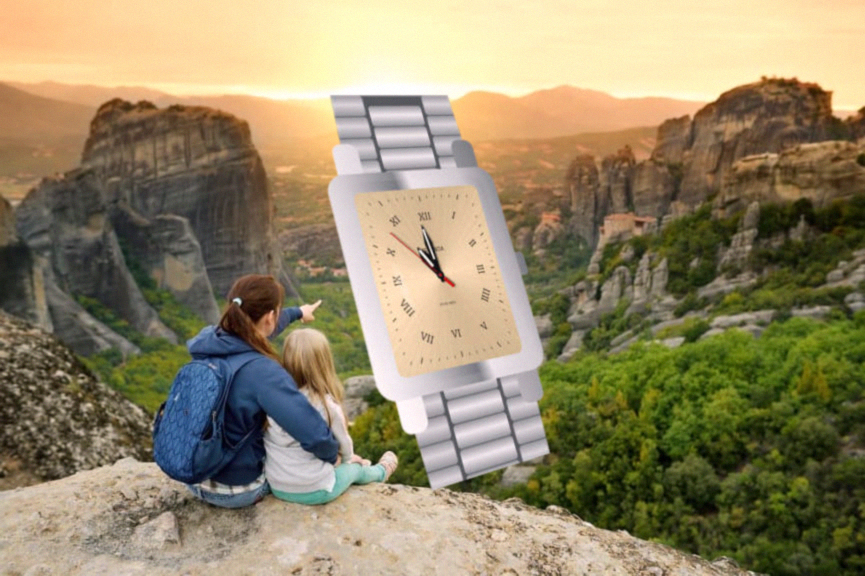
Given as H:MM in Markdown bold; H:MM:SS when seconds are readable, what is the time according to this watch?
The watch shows **10:58:53**
